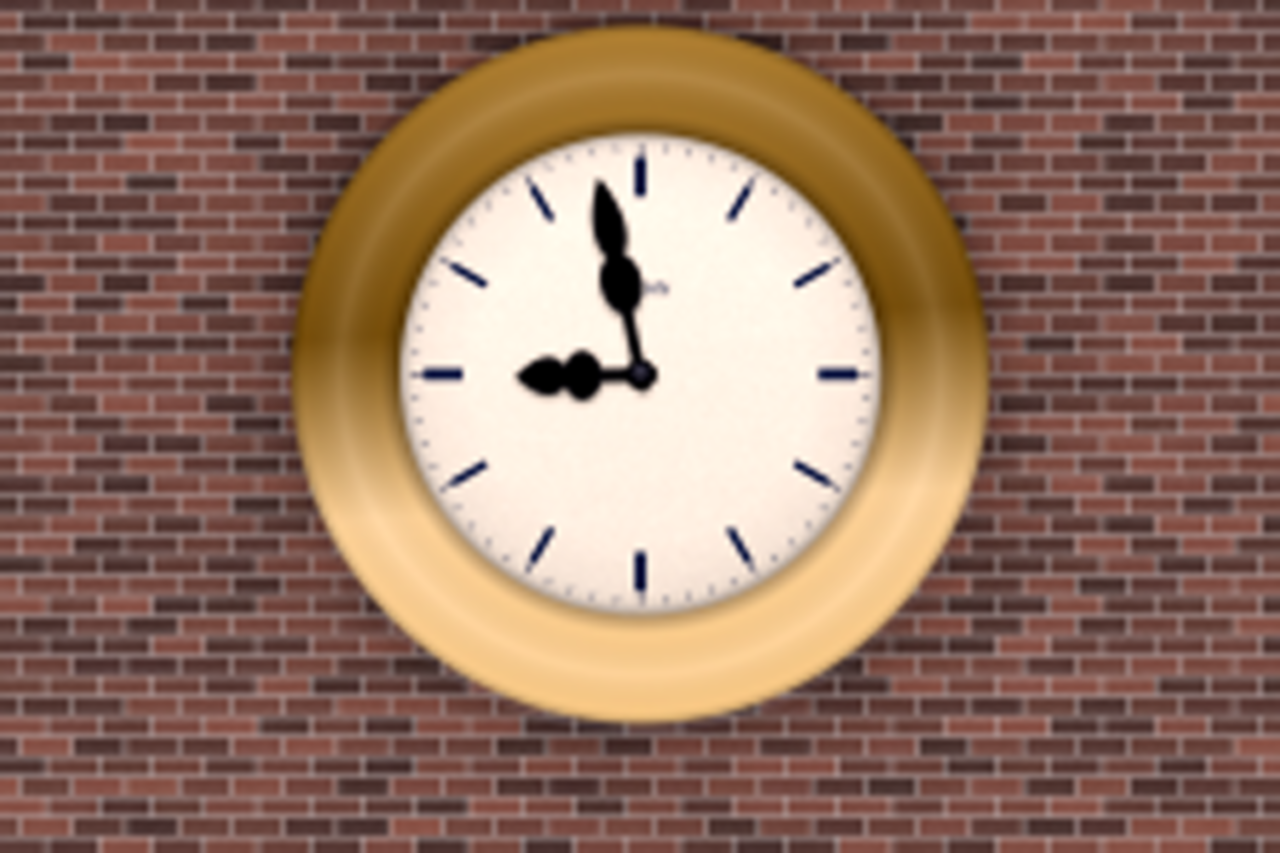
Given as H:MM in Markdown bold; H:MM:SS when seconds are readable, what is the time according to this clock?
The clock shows **8:58**
